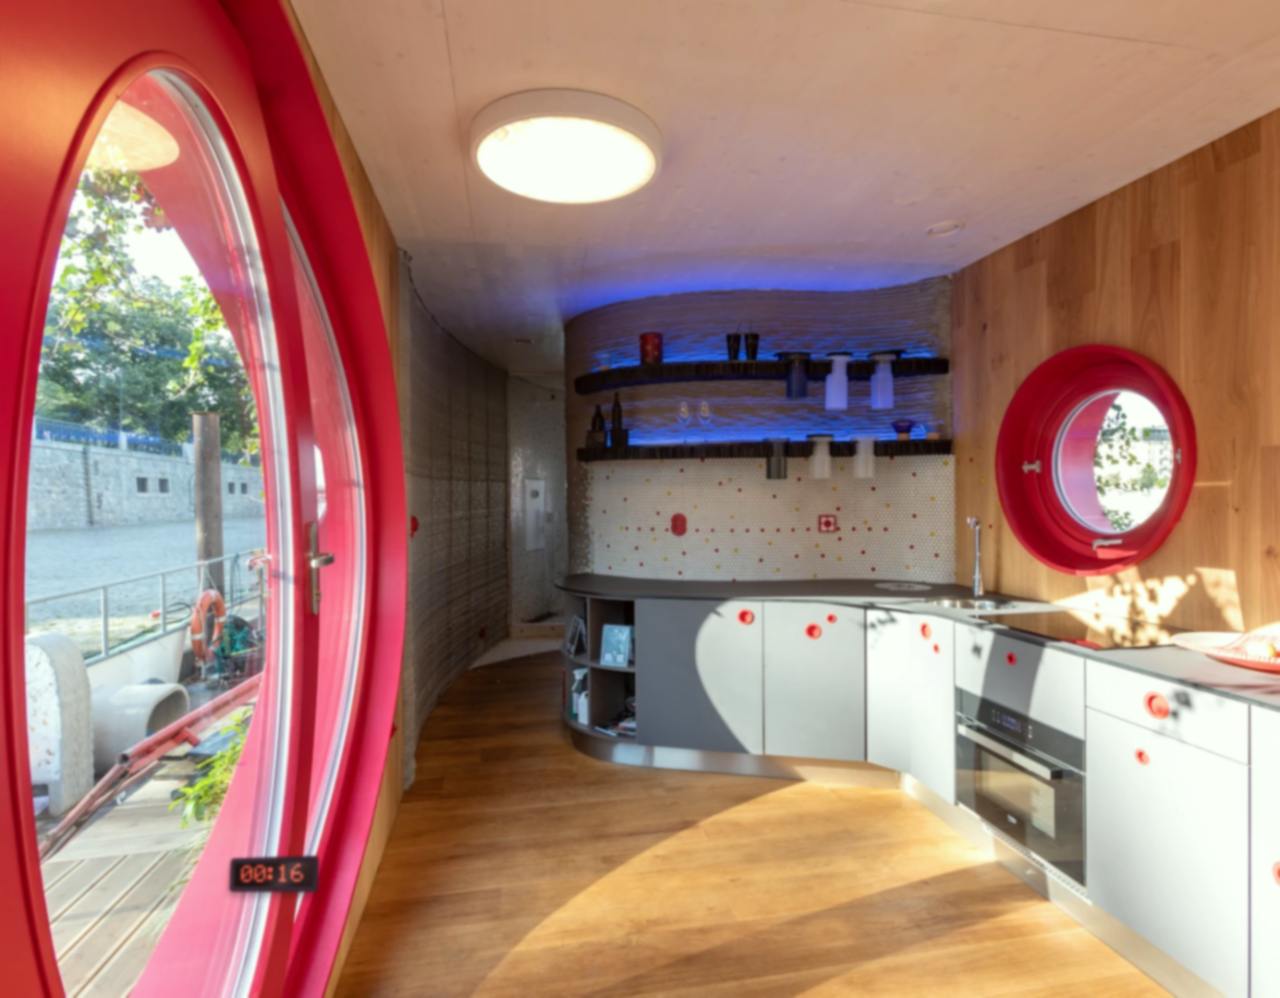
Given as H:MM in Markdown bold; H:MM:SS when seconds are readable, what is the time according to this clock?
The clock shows **0:16**
